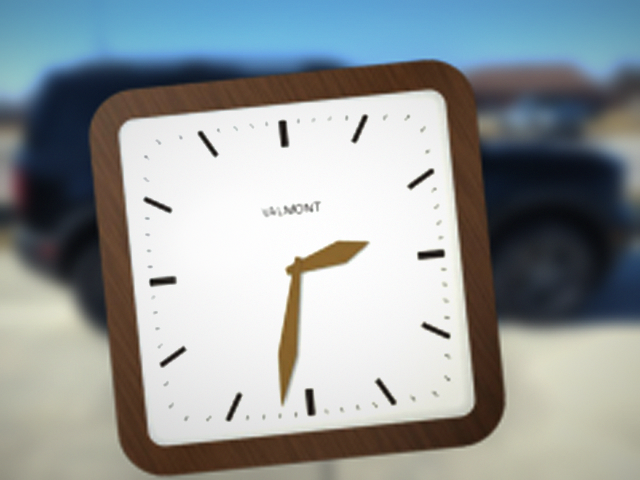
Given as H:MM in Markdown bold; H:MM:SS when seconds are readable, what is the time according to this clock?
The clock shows **2:32**
